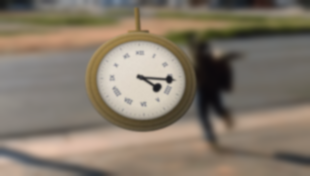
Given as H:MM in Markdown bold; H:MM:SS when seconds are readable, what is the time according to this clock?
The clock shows **4:16**
